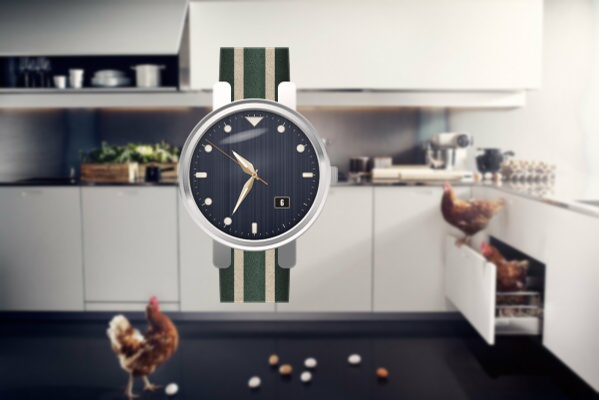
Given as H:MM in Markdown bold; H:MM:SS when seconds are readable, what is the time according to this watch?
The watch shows **10:34:51**
